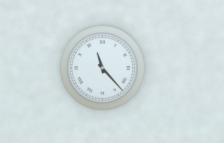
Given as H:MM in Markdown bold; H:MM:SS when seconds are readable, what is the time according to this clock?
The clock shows **11:23**
